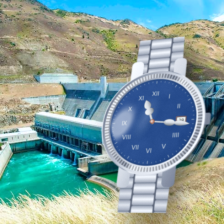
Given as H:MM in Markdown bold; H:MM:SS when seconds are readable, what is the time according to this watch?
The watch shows **11:16**
